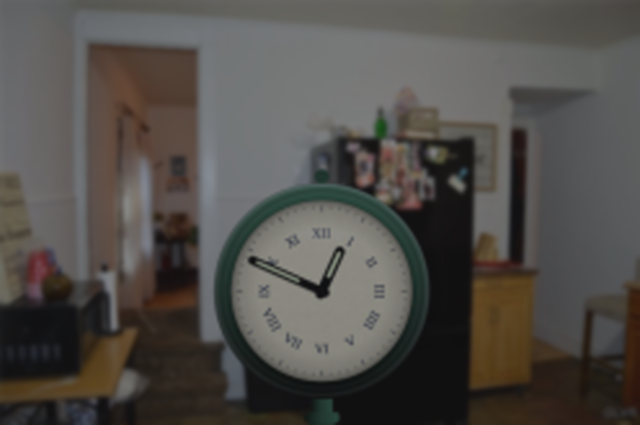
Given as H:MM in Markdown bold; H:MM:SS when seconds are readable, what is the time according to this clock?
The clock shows **12:49**
